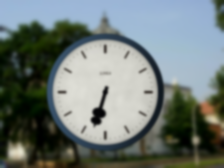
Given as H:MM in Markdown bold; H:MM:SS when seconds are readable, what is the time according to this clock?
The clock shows **6:33**
